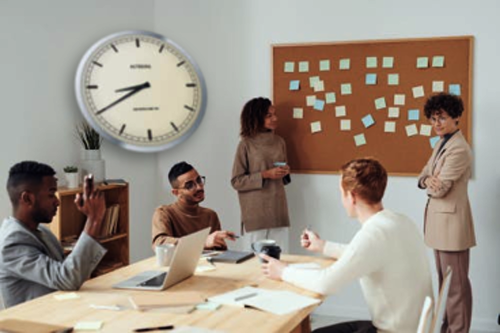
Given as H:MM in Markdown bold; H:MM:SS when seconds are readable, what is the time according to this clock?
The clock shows **8:40**
